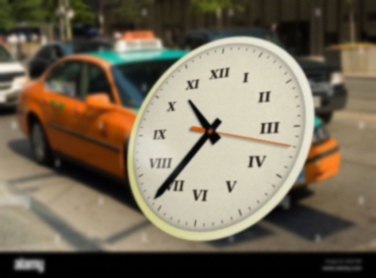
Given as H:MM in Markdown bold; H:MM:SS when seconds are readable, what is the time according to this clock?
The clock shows **10:36:17**
